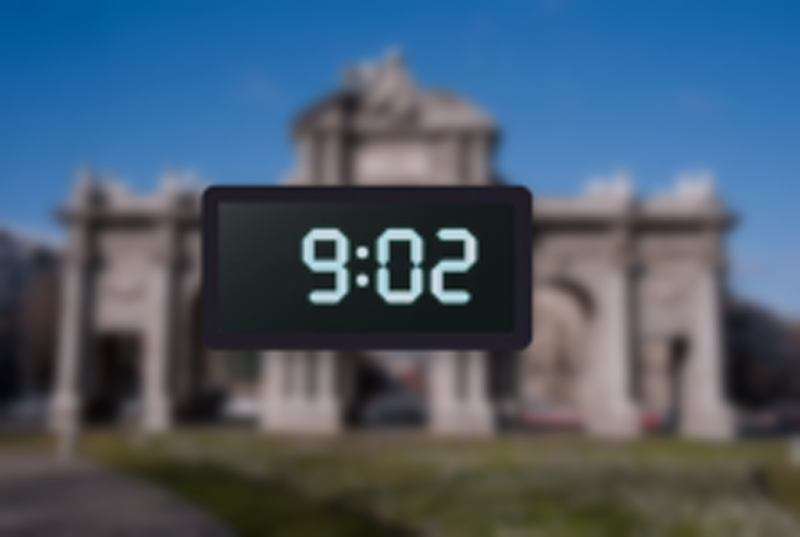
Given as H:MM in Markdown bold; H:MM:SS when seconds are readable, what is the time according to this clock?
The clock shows **9:02**
